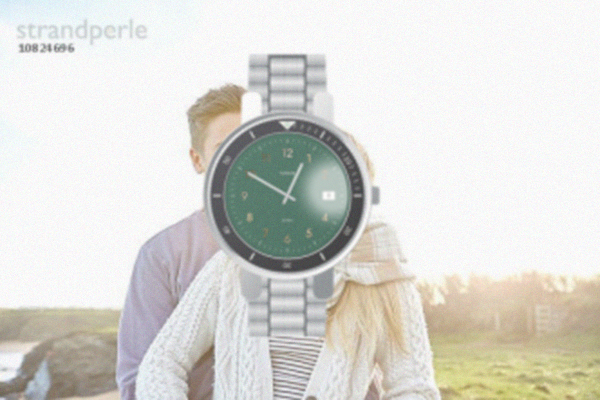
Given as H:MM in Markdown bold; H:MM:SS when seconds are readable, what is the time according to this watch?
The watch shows **12:50**
